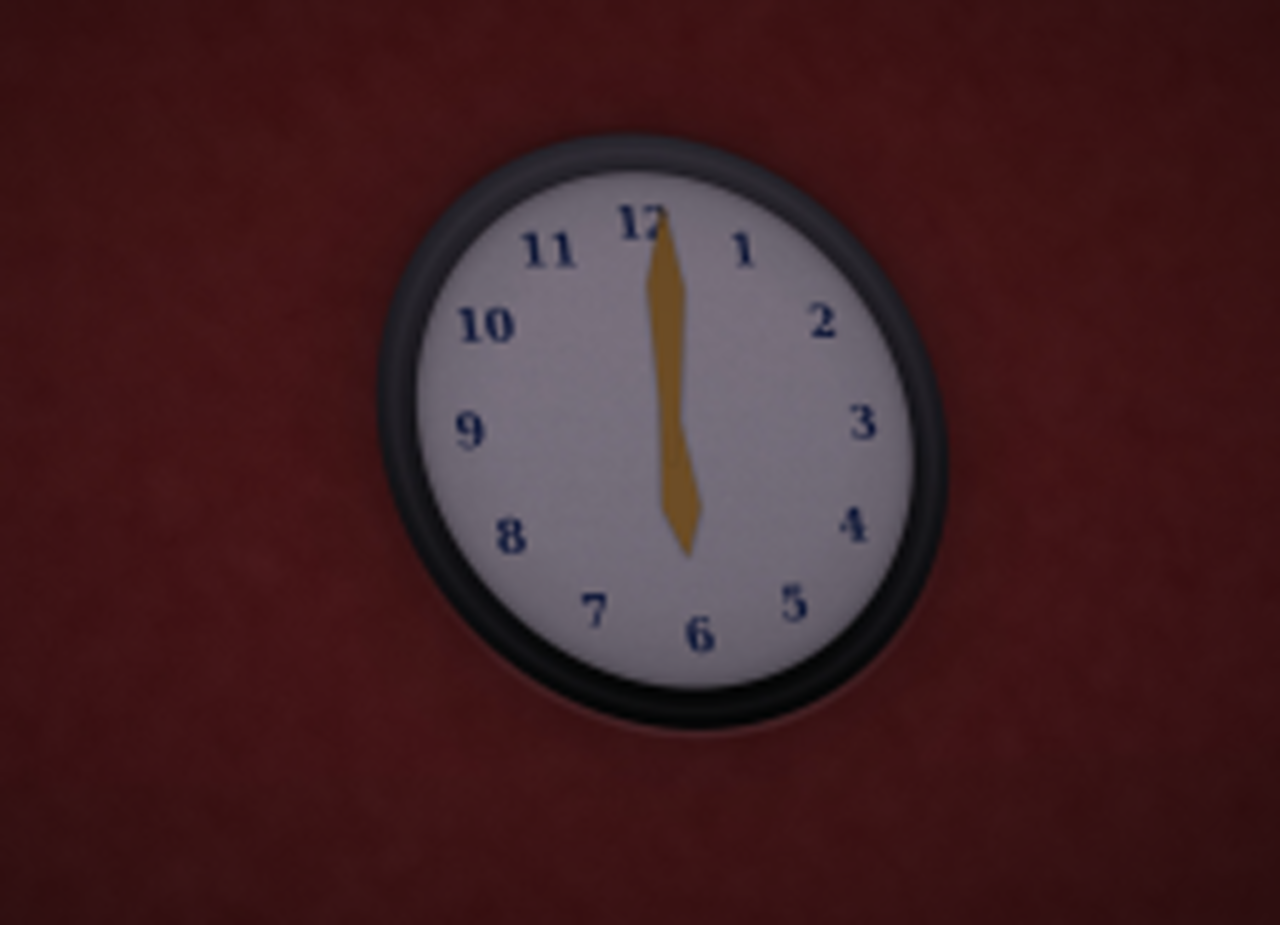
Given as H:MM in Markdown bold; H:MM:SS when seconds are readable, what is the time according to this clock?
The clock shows **6:01**
